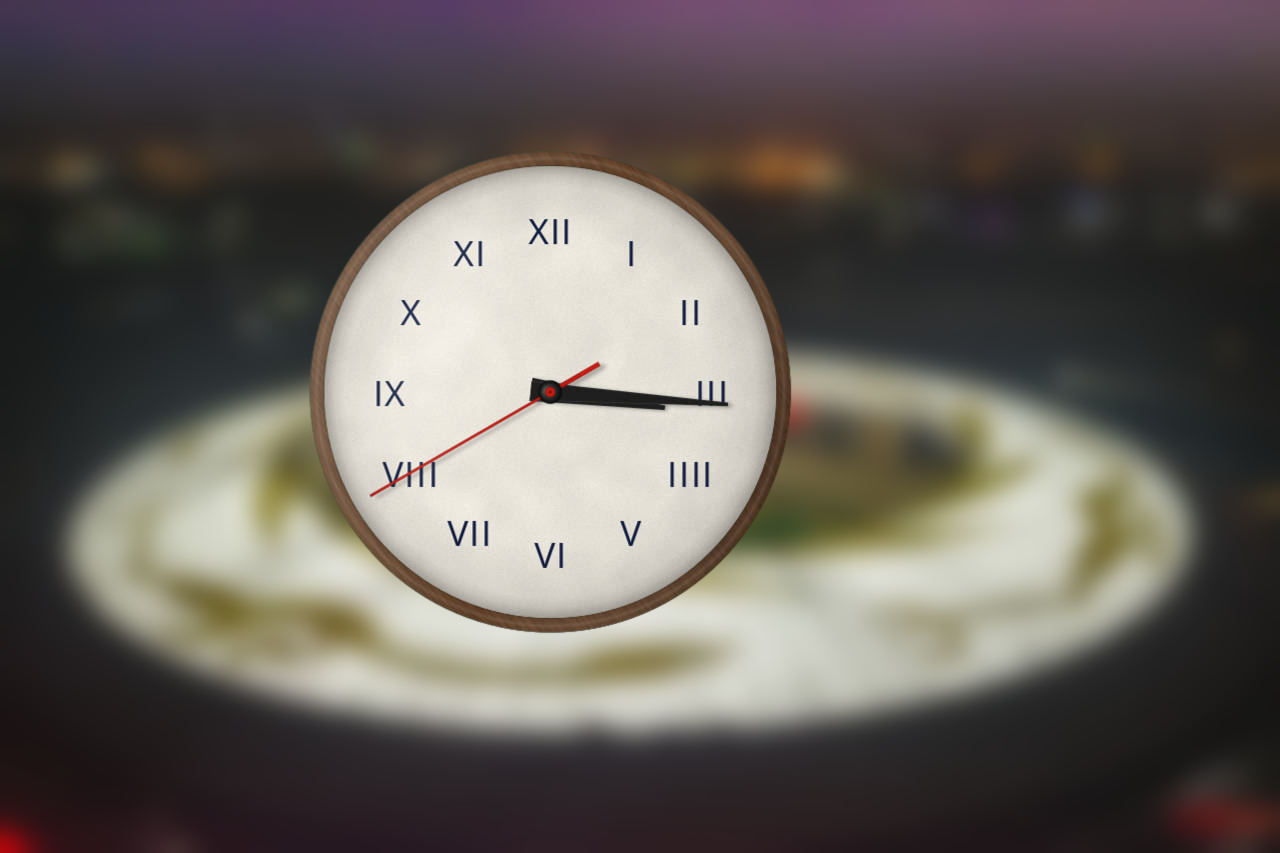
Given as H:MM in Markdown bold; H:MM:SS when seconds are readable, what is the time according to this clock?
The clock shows **3:15:40**
